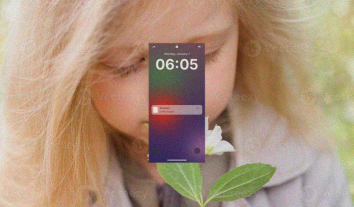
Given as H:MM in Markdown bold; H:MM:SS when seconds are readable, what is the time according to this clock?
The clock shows **6:05**
